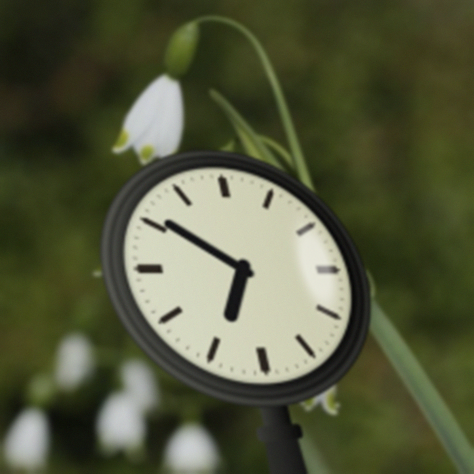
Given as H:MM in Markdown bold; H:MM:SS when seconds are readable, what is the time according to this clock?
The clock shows **6:51**
